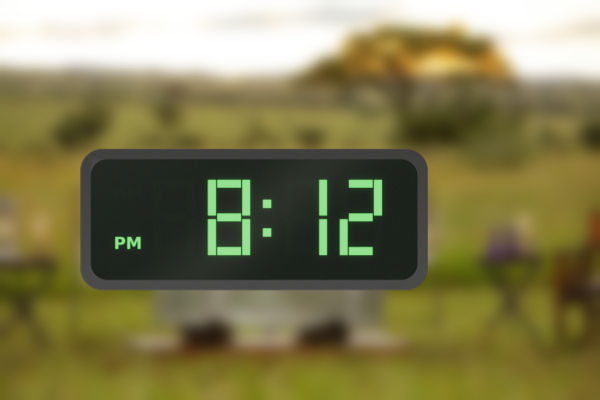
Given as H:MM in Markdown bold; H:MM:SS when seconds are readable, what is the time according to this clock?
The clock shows **8:12**
